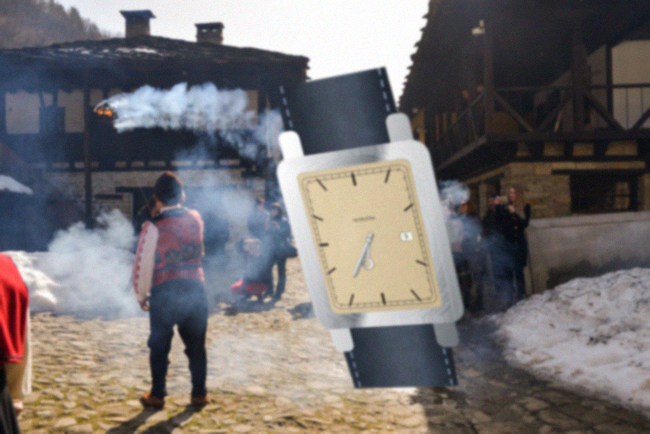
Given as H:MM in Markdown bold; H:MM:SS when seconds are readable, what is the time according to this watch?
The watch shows **6:36**
